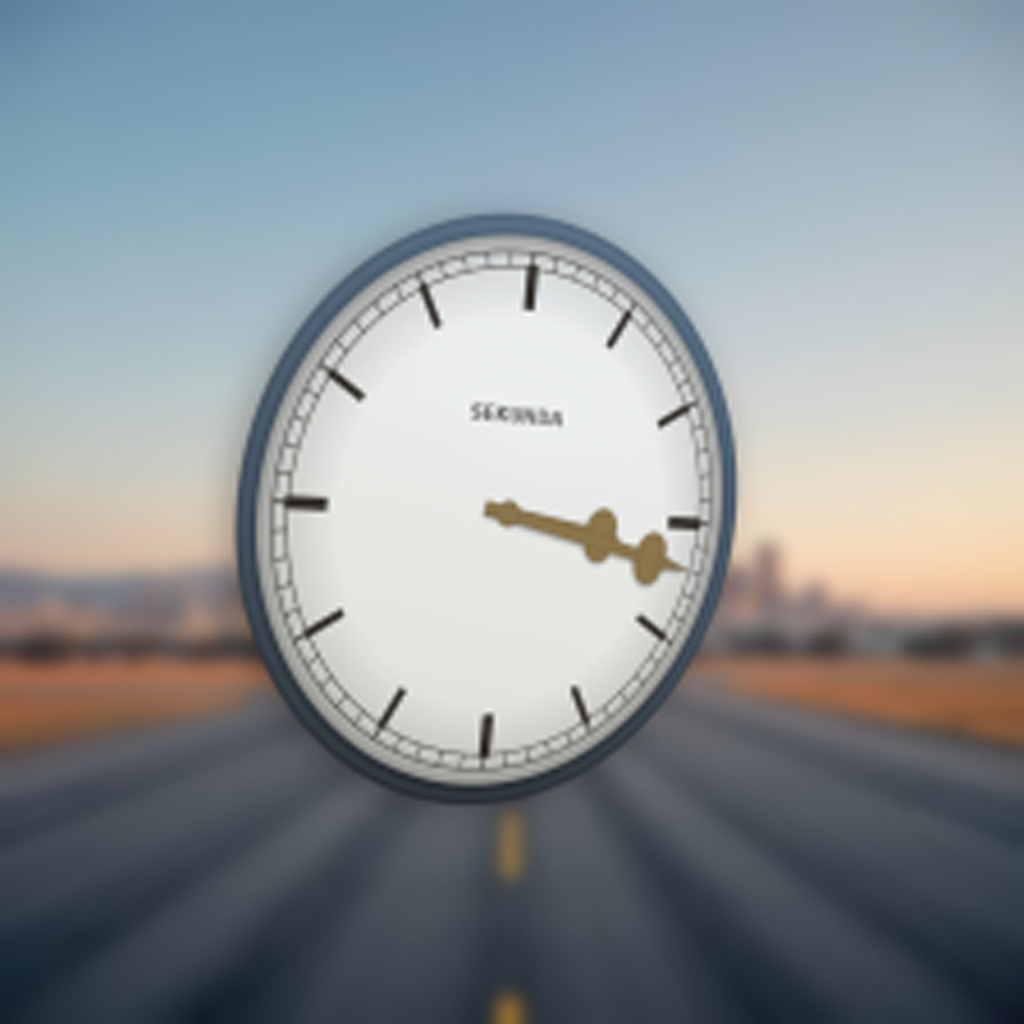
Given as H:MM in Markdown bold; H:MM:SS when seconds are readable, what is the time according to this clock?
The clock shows **3:17**
